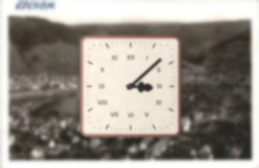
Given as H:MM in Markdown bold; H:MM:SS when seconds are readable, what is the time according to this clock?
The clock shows **3:08**
